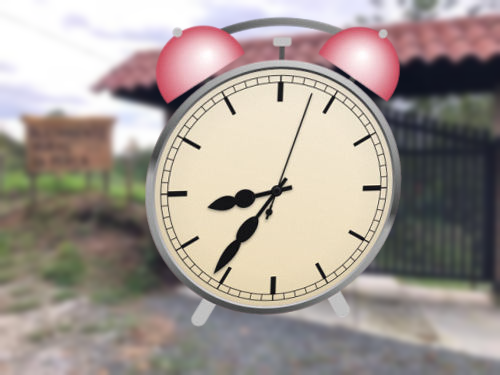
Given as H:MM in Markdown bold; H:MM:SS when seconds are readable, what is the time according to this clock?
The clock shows **8:36:03**
